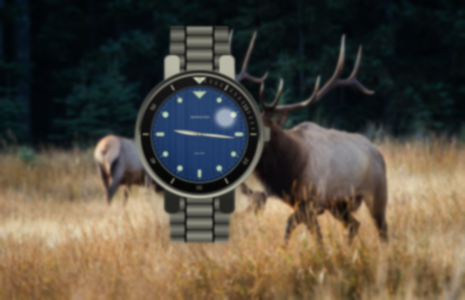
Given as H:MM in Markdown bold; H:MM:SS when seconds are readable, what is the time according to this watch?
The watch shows **9:16**
